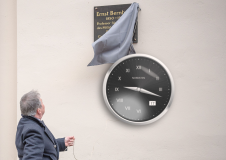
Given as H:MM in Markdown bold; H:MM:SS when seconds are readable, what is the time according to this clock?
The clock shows **9:18**
